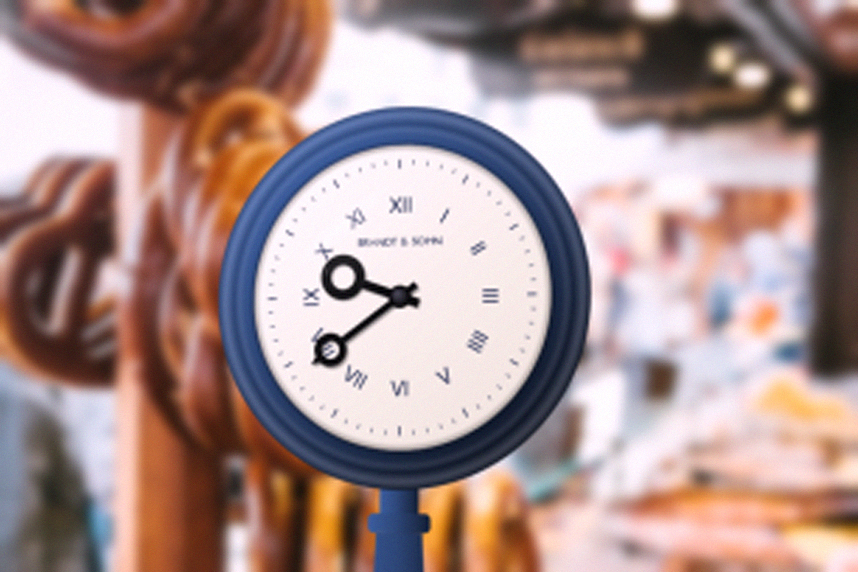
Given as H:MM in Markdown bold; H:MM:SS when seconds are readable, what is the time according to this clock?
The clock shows **9:39**
